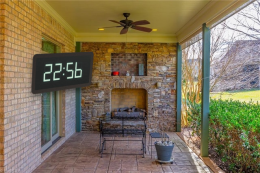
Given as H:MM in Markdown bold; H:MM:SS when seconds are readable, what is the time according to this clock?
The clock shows **22:56**
